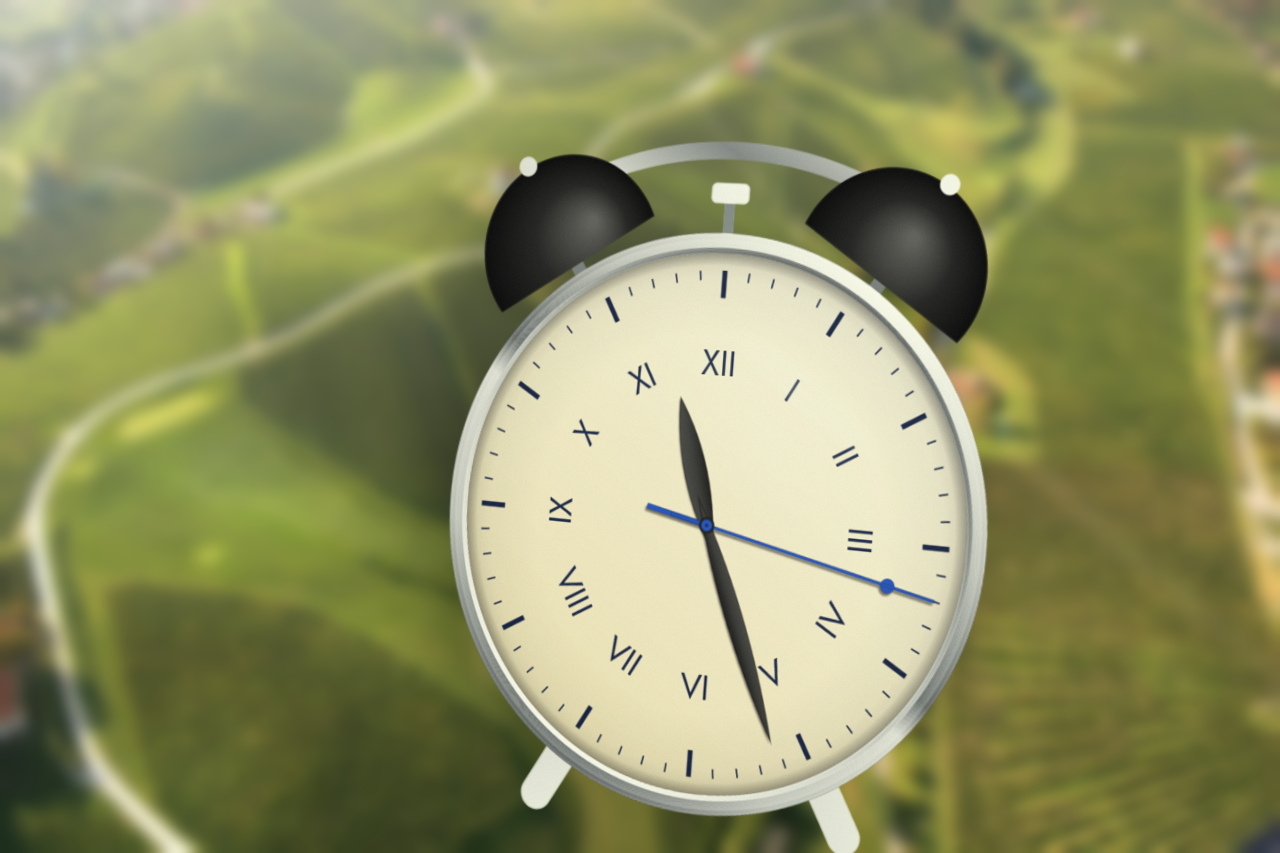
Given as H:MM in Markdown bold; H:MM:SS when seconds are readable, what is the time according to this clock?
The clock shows **11:26:17**
